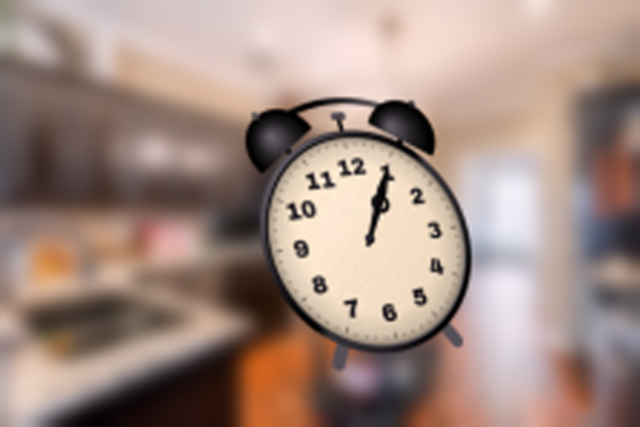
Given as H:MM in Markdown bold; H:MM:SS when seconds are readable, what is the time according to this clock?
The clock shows **1:05**
